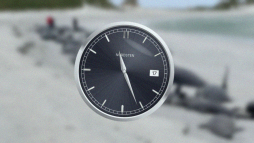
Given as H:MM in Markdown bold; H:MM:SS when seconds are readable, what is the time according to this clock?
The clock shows **11:26**
